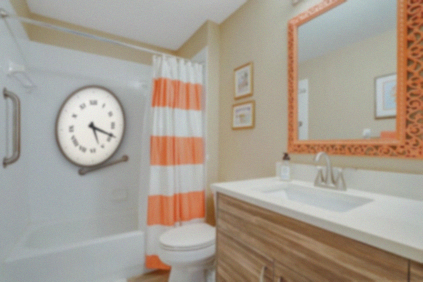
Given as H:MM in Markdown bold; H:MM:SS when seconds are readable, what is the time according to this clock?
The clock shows **5:19**
